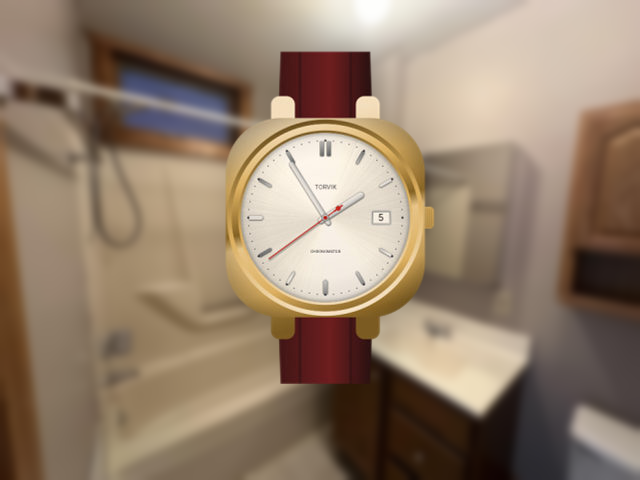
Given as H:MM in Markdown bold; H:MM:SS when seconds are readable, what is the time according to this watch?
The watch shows **1:54:39**
